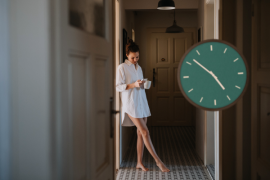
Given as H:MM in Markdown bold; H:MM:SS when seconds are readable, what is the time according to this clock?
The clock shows **4:52**
